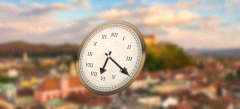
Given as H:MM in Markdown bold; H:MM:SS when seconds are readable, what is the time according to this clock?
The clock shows **6:20**
